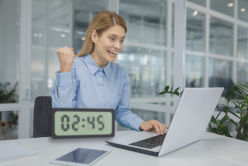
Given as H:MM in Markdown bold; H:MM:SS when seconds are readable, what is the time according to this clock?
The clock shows **2:45**
